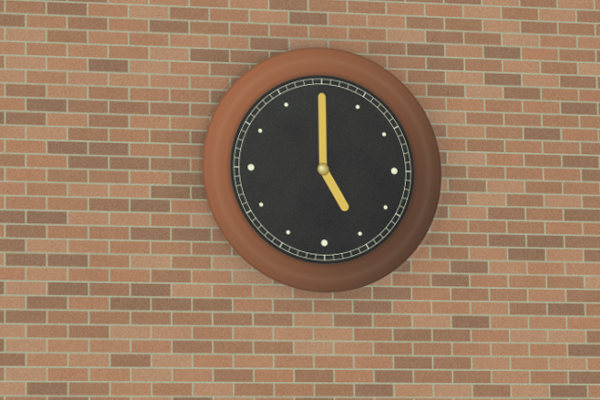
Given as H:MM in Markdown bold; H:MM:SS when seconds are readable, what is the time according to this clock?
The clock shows **5:00**
